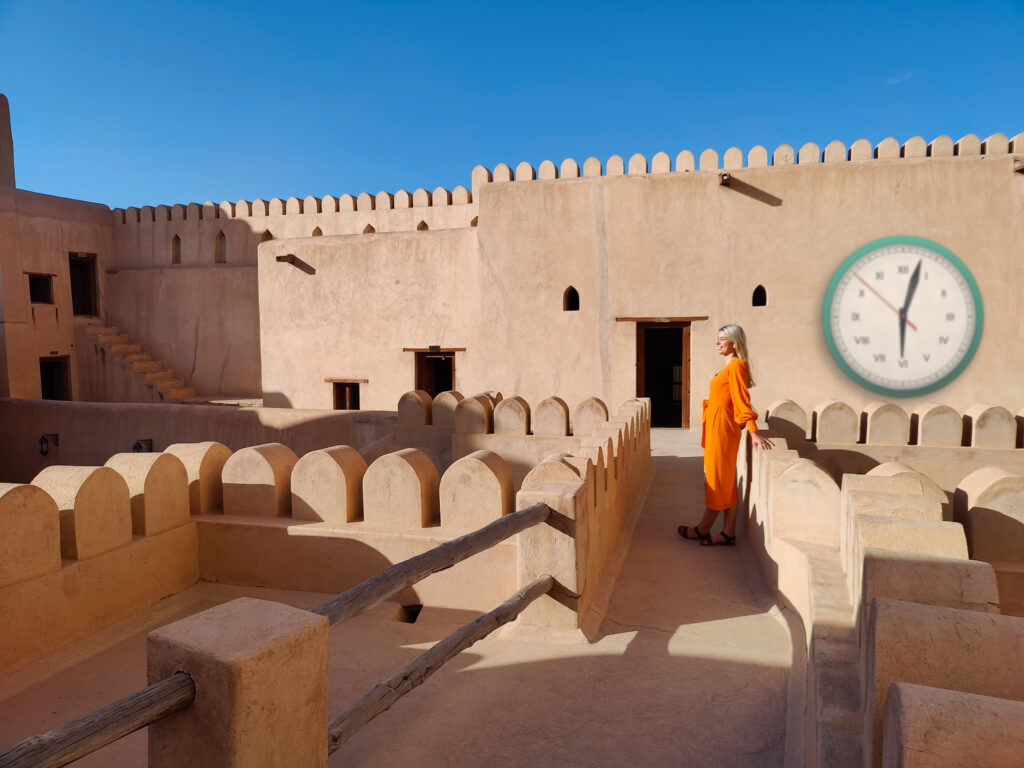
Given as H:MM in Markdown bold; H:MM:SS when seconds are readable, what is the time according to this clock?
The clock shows **6:02:52**
